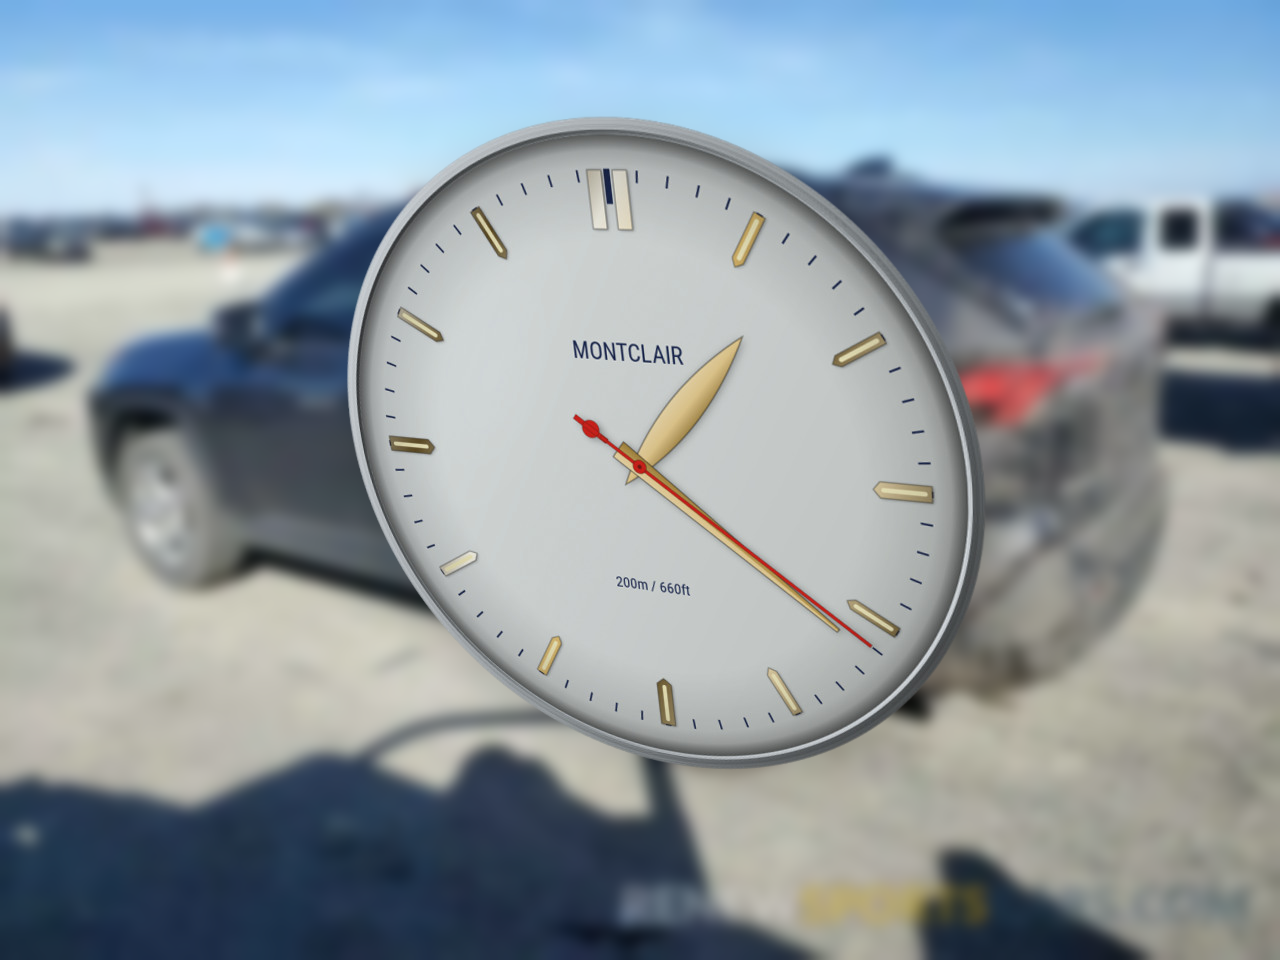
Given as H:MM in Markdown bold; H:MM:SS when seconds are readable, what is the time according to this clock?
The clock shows **1:21:21**
